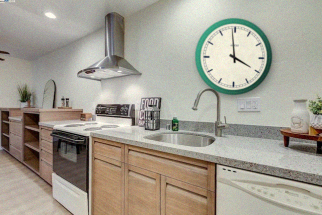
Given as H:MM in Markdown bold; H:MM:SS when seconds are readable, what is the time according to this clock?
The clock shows **3:59**
